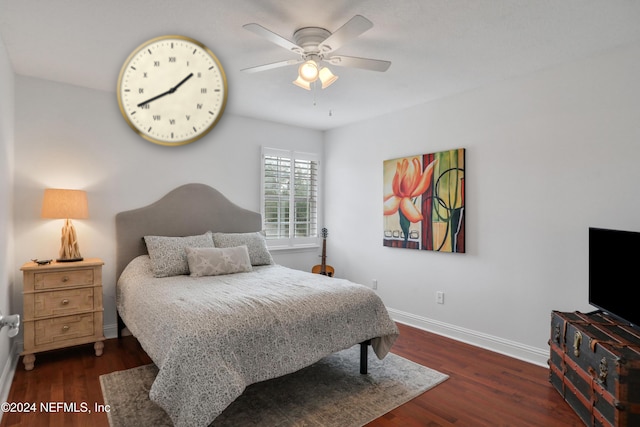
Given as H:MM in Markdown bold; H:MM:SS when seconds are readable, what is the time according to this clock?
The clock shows **1:41**
